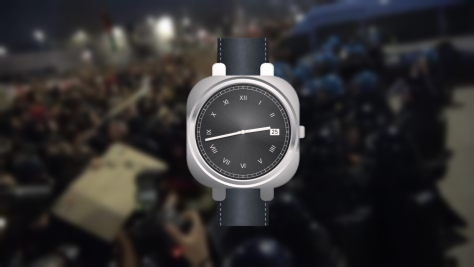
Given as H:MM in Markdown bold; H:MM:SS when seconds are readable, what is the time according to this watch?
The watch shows **2:43**
